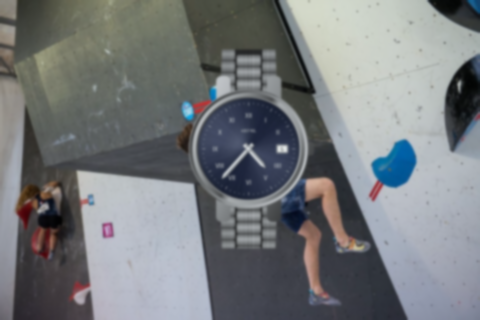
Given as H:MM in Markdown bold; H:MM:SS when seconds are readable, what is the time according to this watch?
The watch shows **4:37**
